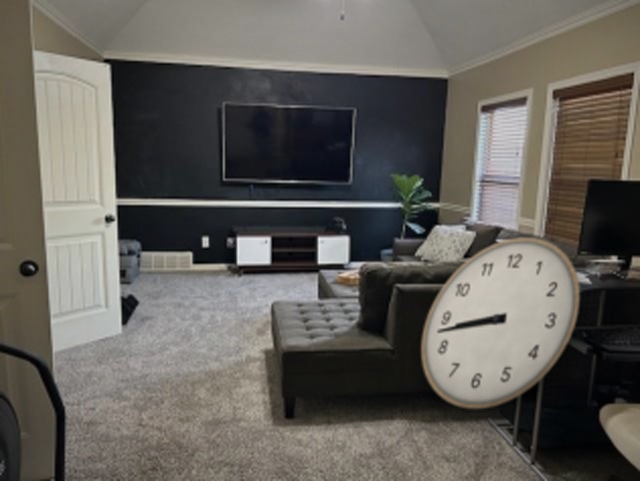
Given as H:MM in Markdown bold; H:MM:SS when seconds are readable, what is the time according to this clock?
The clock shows **8:43**
